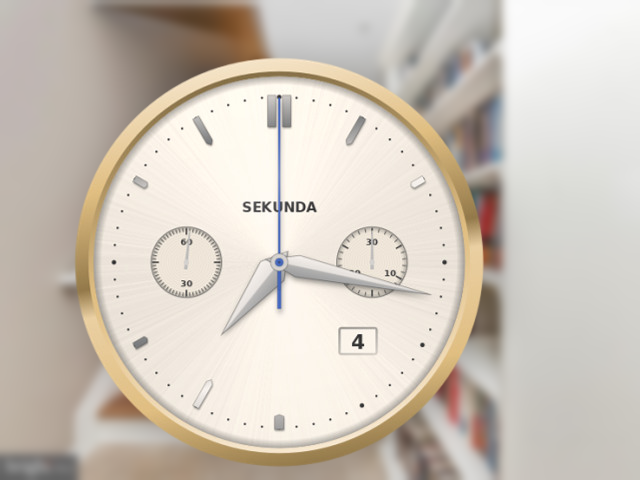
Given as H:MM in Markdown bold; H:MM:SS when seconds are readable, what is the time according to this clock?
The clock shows **7:17:01**
